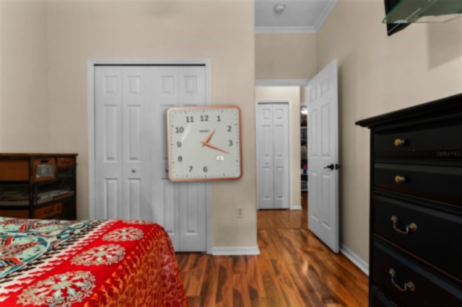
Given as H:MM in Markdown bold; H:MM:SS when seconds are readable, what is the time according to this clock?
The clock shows **1:19**
